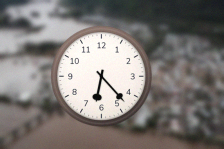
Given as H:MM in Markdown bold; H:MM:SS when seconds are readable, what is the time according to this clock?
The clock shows **6:23**
